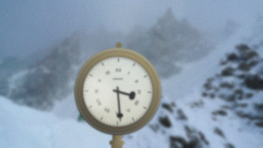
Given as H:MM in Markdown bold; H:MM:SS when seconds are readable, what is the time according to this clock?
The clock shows **3:29**
